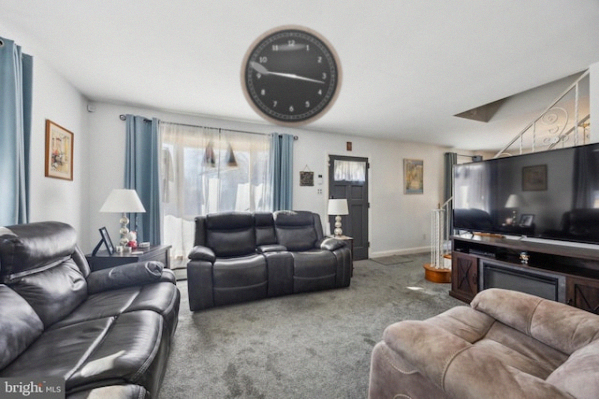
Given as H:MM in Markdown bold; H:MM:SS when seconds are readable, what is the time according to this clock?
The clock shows **9:17**
